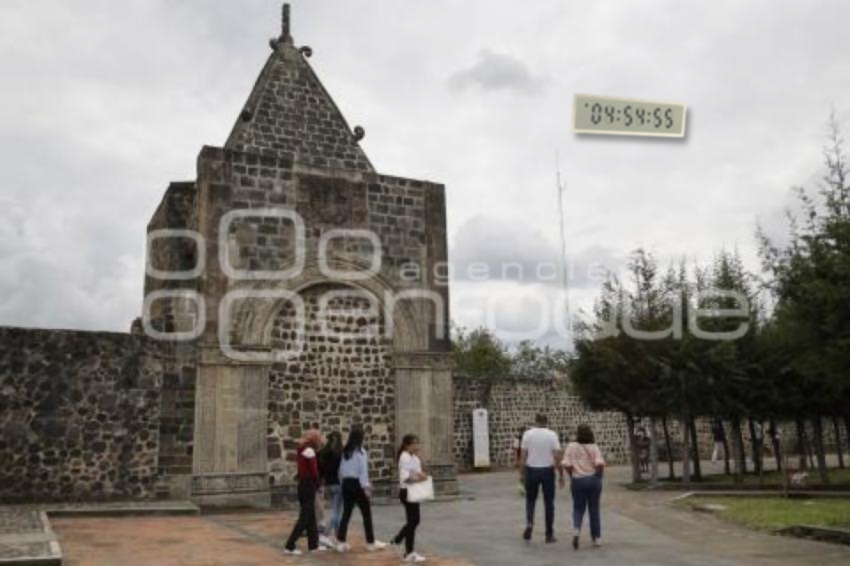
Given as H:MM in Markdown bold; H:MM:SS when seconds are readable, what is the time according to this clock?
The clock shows **4:54:55**
